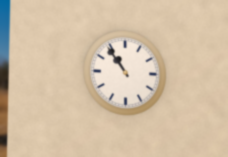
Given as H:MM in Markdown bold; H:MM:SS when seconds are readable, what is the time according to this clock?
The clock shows **10:54**
